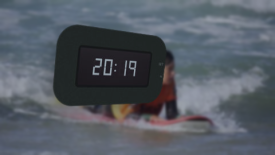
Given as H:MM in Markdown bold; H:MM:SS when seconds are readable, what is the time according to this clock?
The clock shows **20:19**
